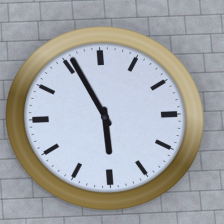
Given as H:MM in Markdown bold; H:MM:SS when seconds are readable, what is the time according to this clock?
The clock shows **5:56**
